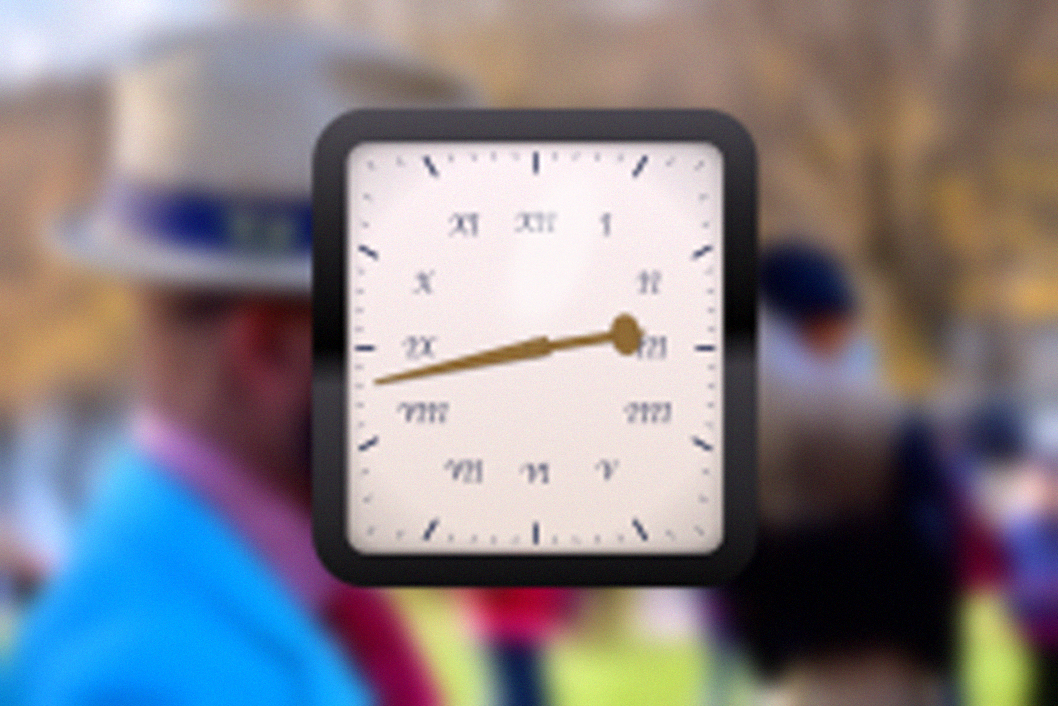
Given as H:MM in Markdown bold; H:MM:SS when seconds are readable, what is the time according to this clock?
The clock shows **2:43**
